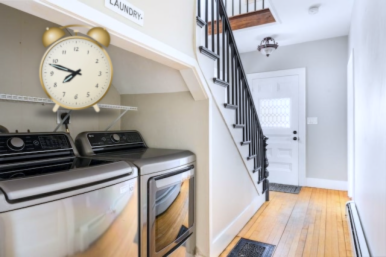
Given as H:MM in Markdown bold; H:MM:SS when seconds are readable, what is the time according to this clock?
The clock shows **7:48**
